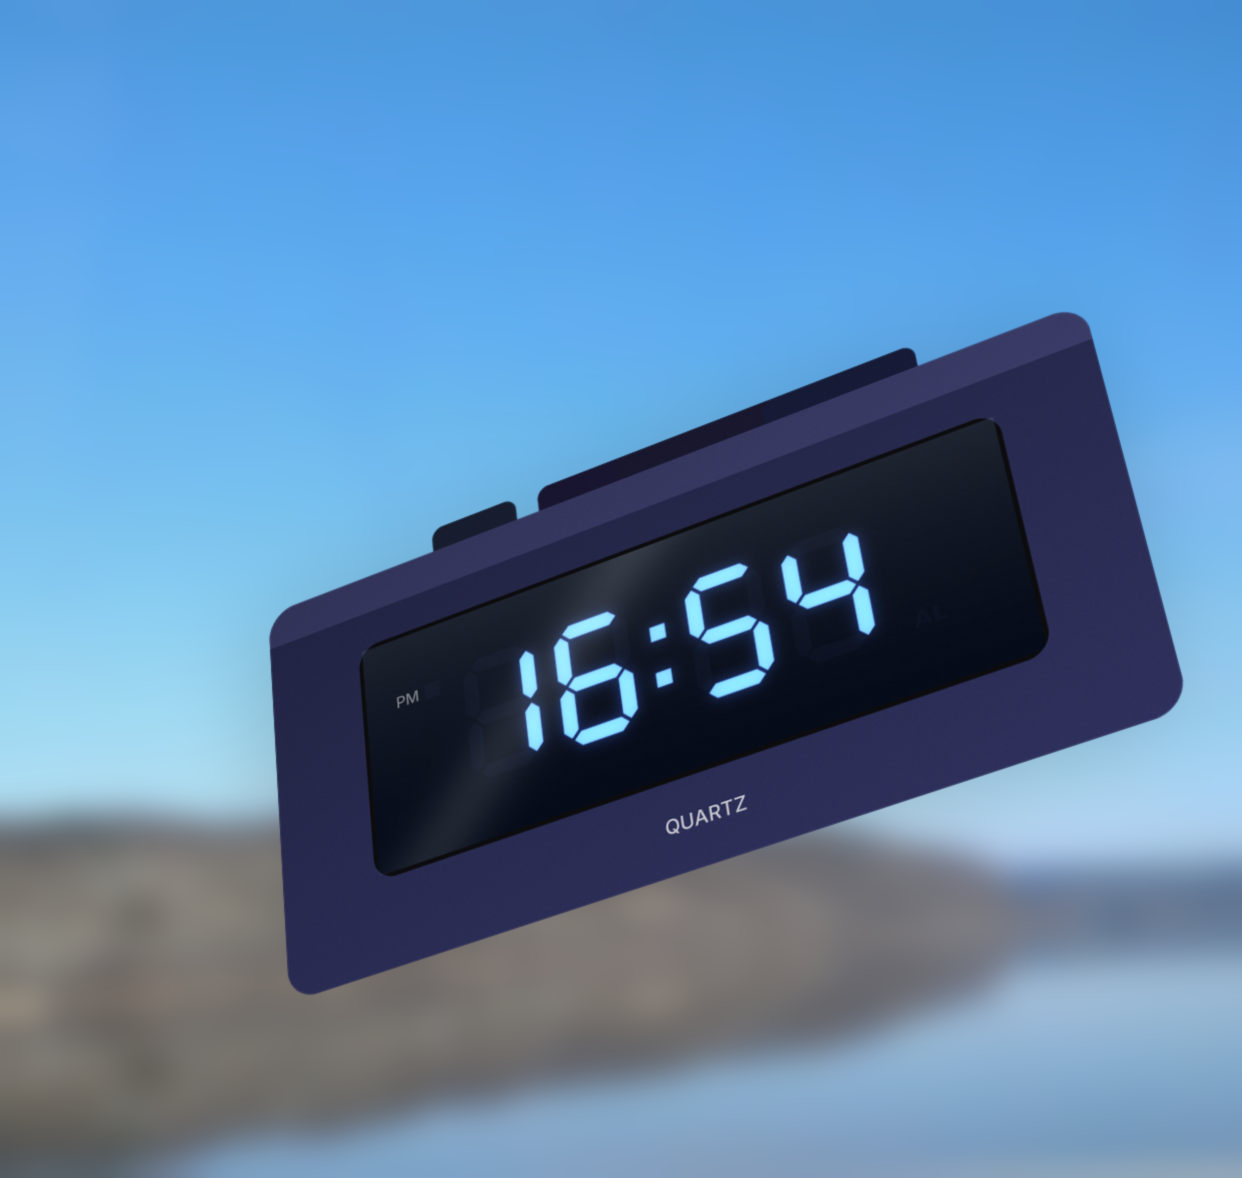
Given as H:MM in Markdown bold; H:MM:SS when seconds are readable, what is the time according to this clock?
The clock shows **16:54**
